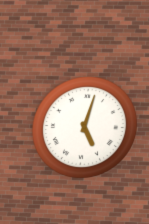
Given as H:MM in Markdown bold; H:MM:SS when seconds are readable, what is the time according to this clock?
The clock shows **5:02**
